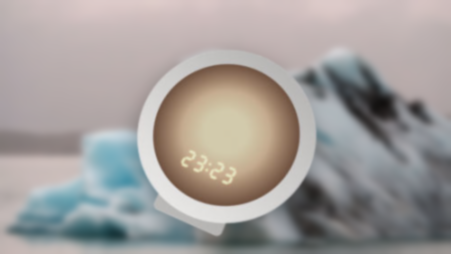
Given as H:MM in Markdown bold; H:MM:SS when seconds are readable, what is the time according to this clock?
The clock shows **23:23**
